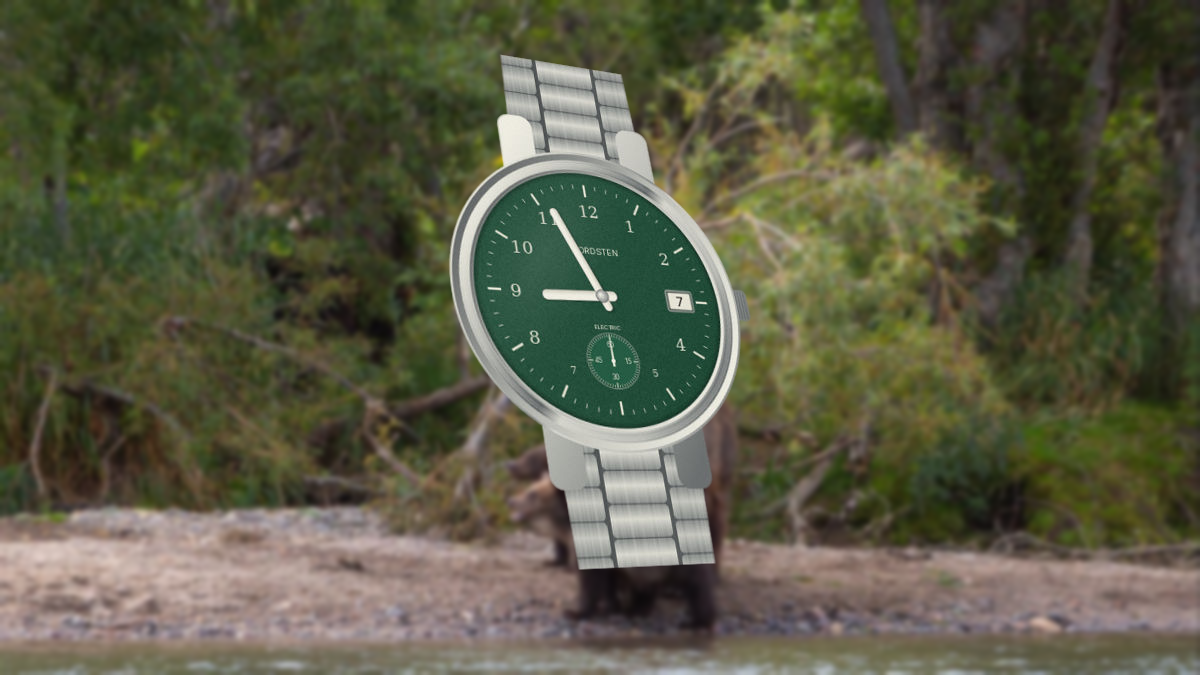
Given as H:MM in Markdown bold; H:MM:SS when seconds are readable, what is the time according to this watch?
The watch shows **8:56**
